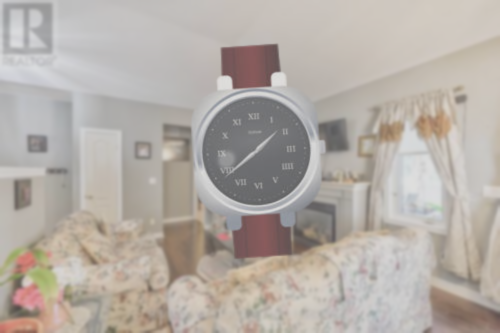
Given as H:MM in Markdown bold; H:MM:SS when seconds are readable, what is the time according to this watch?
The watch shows **1:39**
